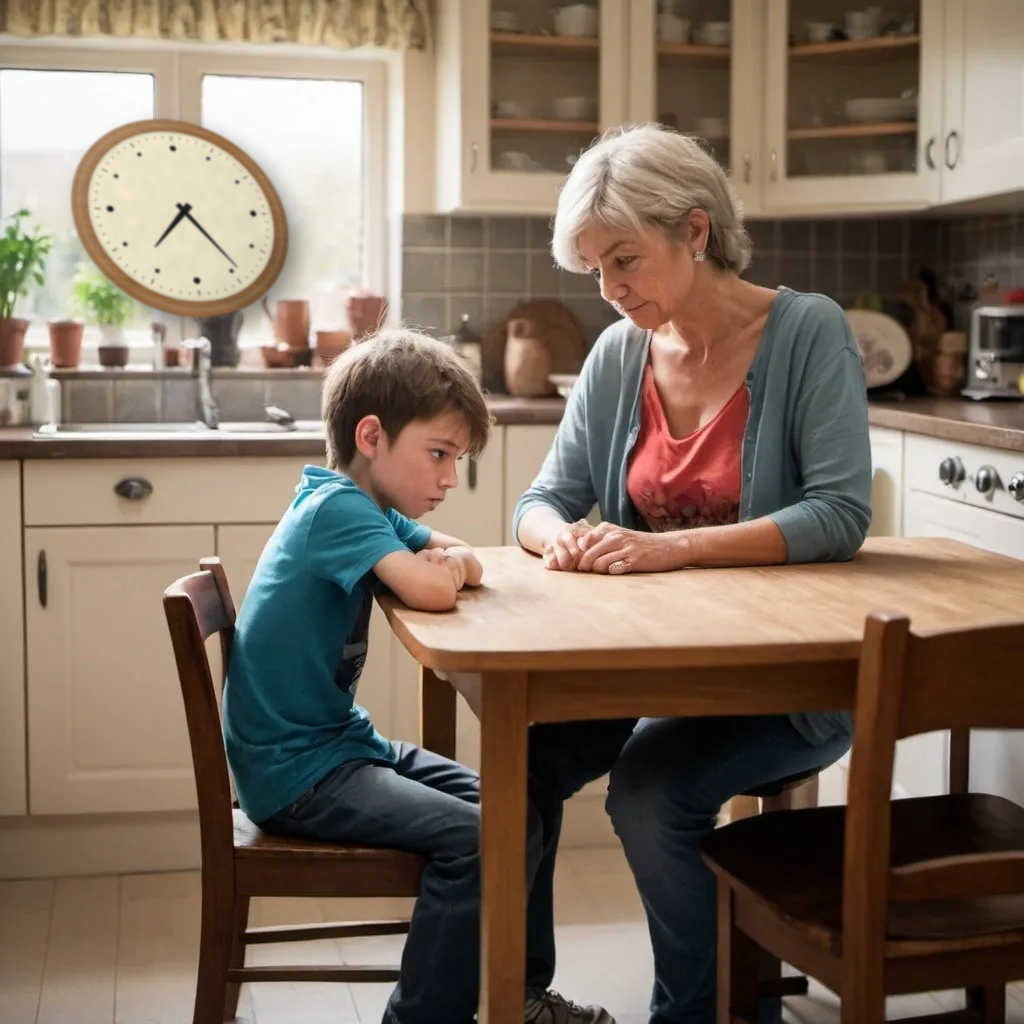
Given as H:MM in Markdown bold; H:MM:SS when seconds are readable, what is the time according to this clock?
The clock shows **7:24**
